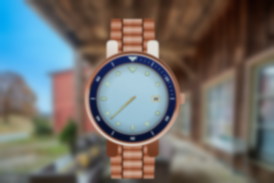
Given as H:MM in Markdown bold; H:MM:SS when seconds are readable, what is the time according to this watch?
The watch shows **7:38**
